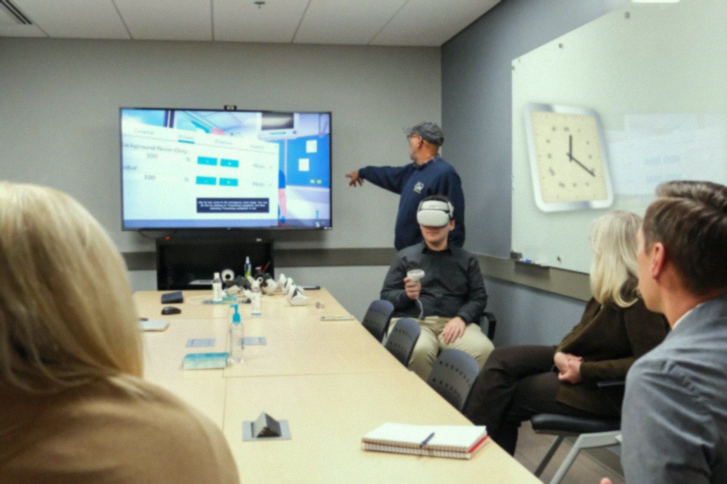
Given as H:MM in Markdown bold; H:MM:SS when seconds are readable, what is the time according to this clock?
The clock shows **12:21**
